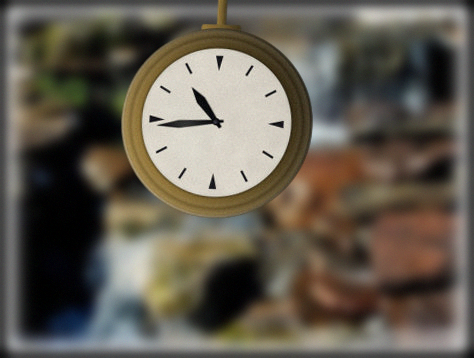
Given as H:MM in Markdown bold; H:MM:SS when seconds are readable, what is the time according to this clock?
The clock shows **10:44**
